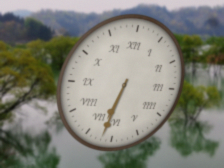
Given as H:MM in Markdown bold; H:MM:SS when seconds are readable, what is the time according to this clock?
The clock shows **6:32**
